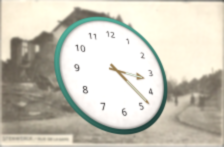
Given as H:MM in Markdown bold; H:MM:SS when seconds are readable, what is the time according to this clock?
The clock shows **3:23**
